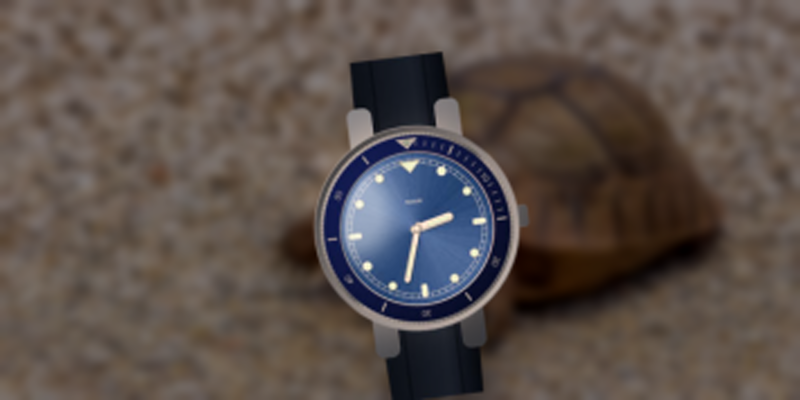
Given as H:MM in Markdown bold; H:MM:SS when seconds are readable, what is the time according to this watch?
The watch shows **2:33**
